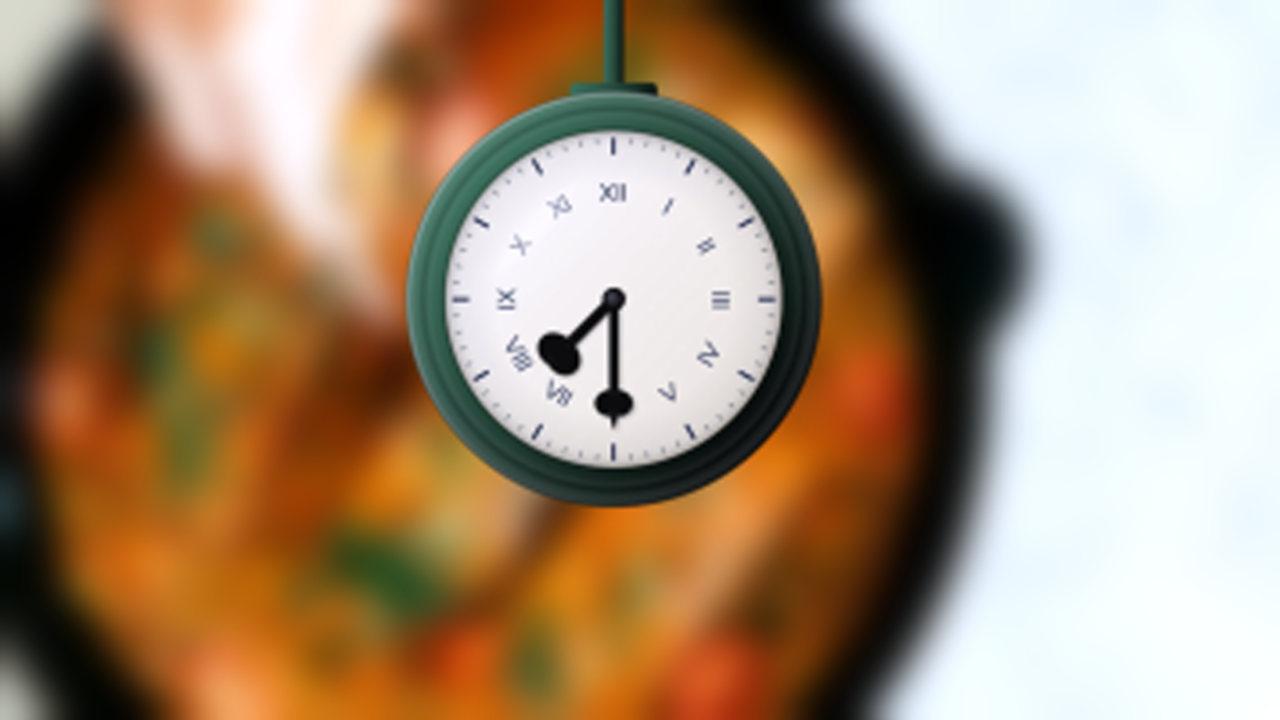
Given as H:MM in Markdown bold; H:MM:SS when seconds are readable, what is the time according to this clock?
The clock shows **7:30**
